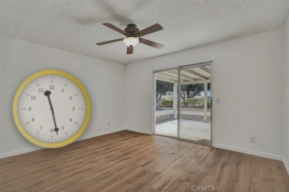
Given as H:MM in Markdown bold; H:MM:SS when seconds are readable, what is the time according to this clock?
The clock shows **11:28**
